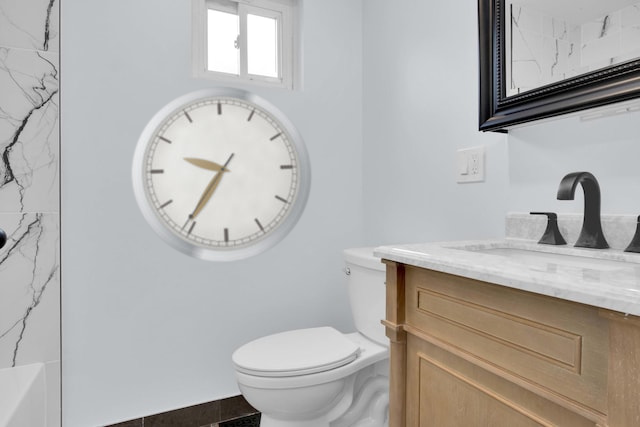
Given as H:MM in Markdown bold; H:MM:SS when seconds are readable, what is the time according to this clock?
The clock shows **9:35:36**
